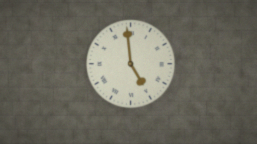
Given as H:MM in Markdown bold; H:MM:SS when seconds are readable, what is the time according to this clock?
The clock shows **4:59**
